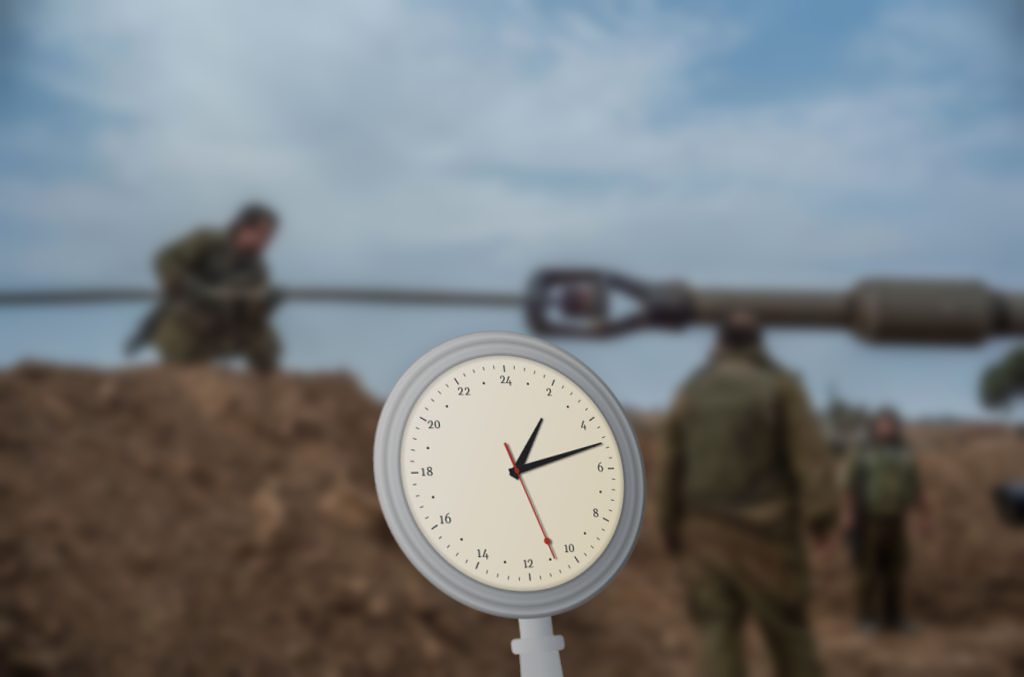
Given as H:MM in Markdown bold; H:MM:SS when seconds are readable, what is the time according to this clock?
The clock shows **2:12:27**
